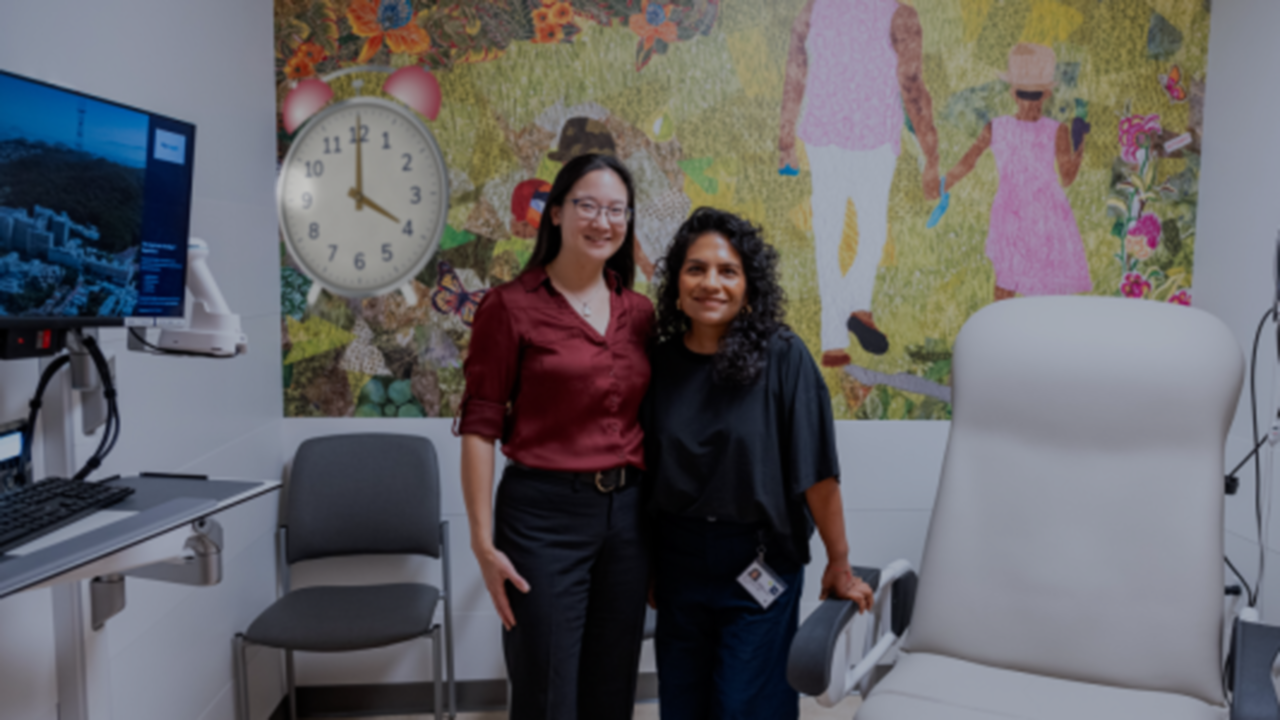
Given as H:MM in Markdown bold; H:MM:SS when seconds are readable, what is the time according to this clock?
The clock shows **4:00**
